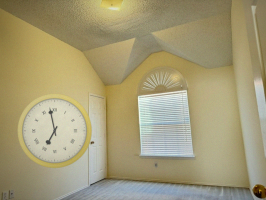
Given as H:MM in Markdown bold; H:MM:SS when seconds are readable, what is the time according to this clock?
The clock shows **6:58**
